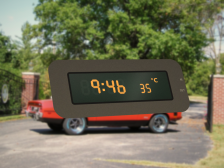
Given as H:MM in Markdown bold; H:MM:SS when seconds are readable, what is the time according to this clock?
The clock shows **9:46**
